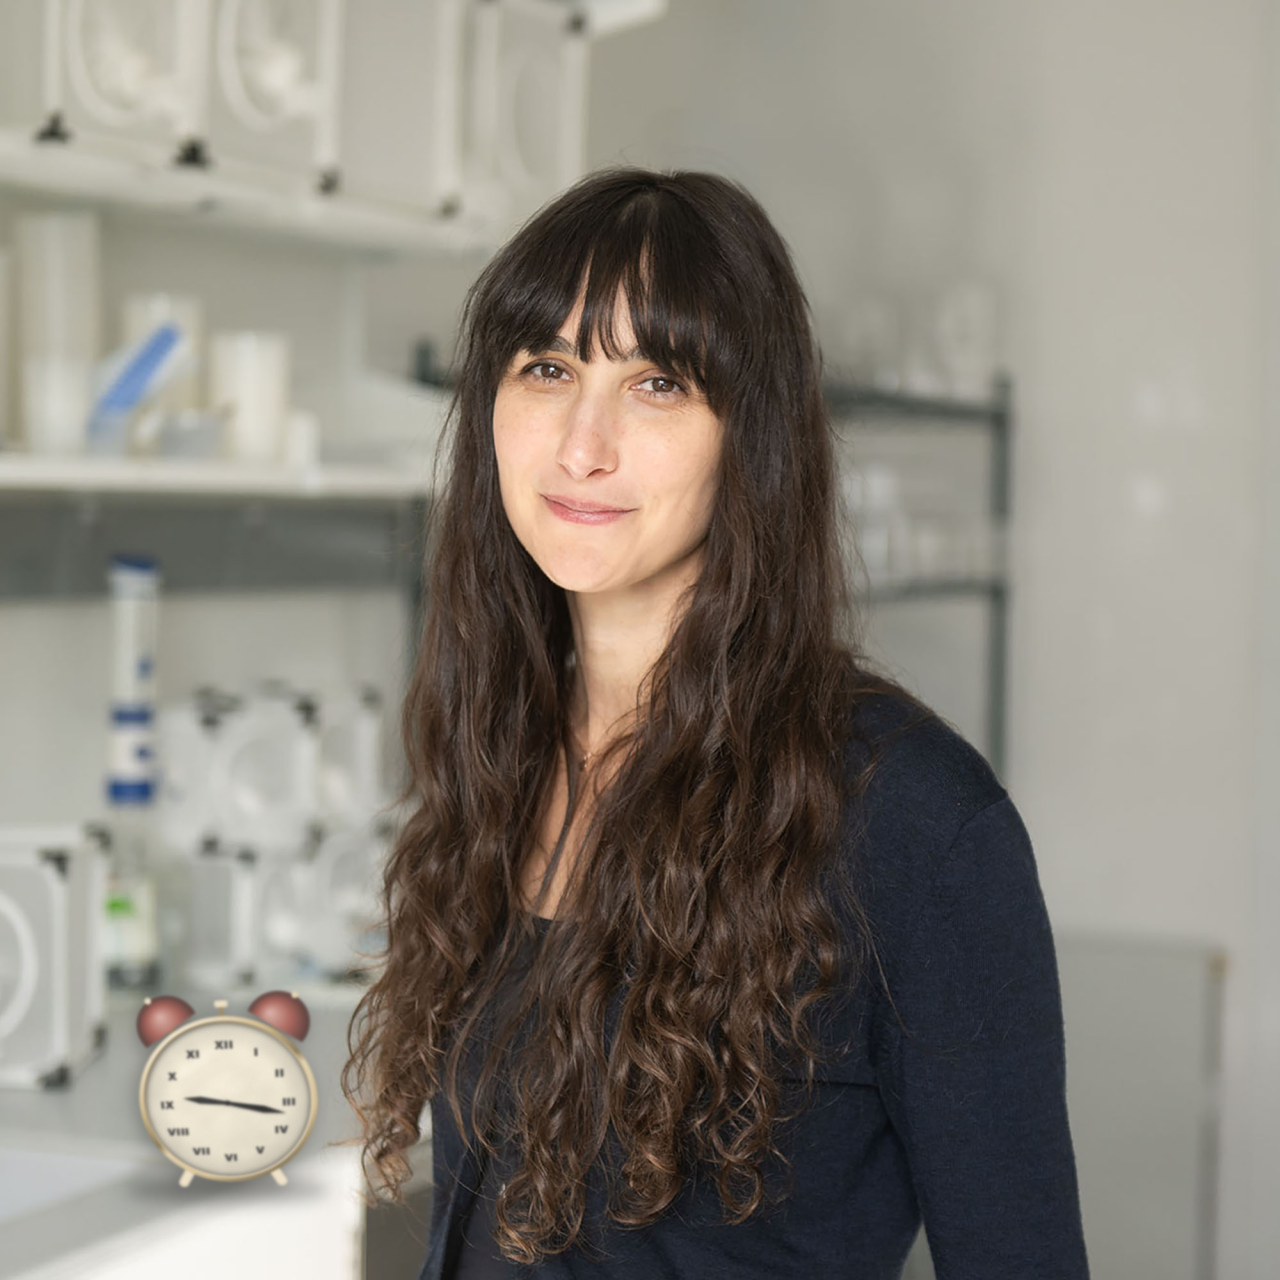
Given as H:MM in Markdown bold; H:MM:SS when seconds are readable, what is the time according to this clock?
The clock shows **9:17**
